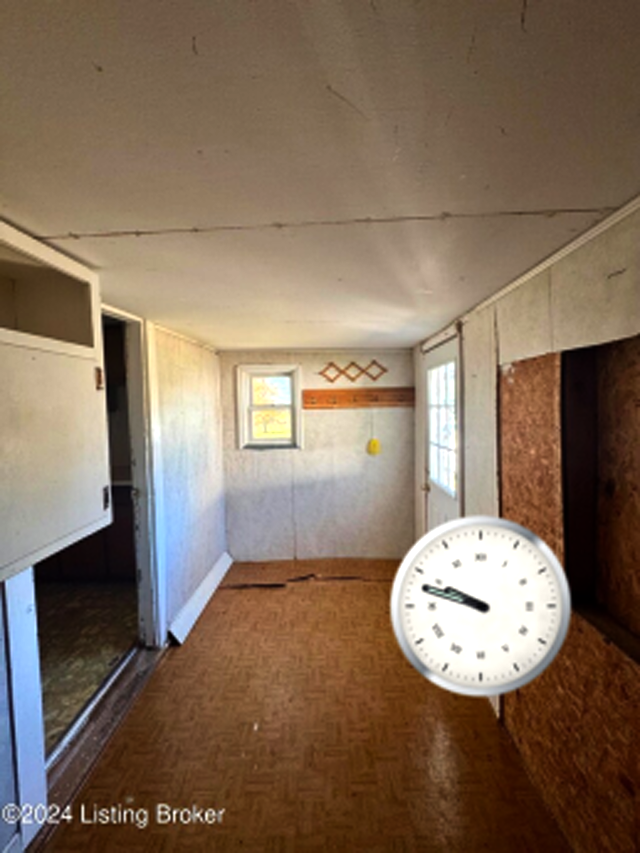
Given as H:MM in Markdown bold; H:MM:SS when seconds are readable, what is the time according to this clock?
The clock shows **9:48**
